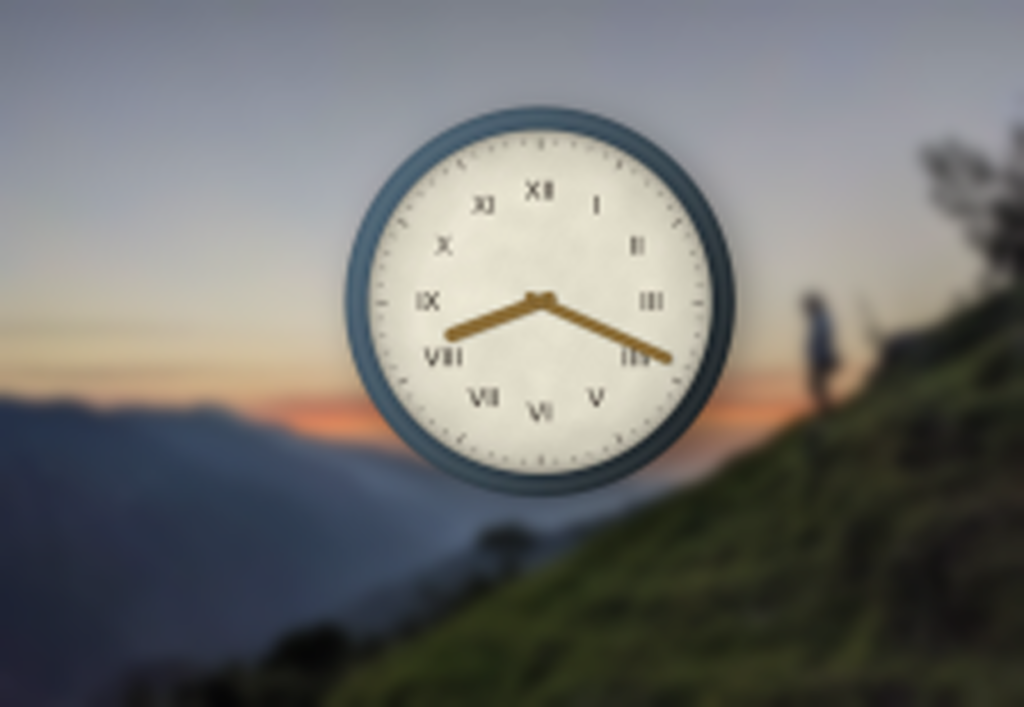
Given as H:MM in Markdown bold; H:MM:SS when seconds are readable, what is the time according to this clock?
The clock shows **8:19**
